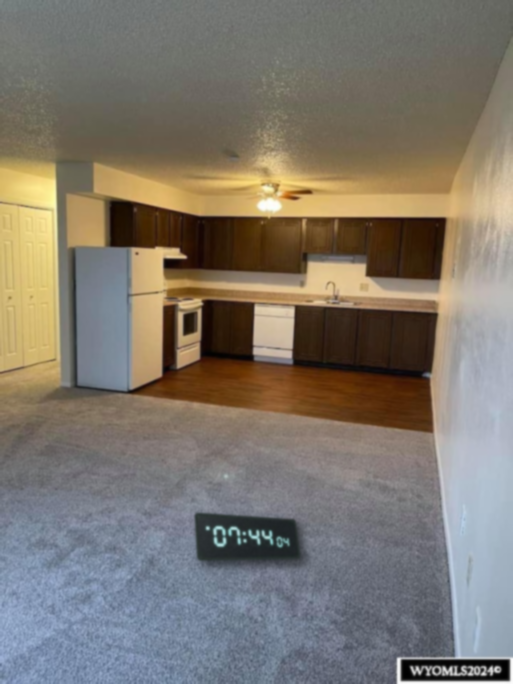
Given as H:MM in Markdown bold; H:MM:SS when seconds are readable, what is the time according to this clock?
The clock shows **7:44**
